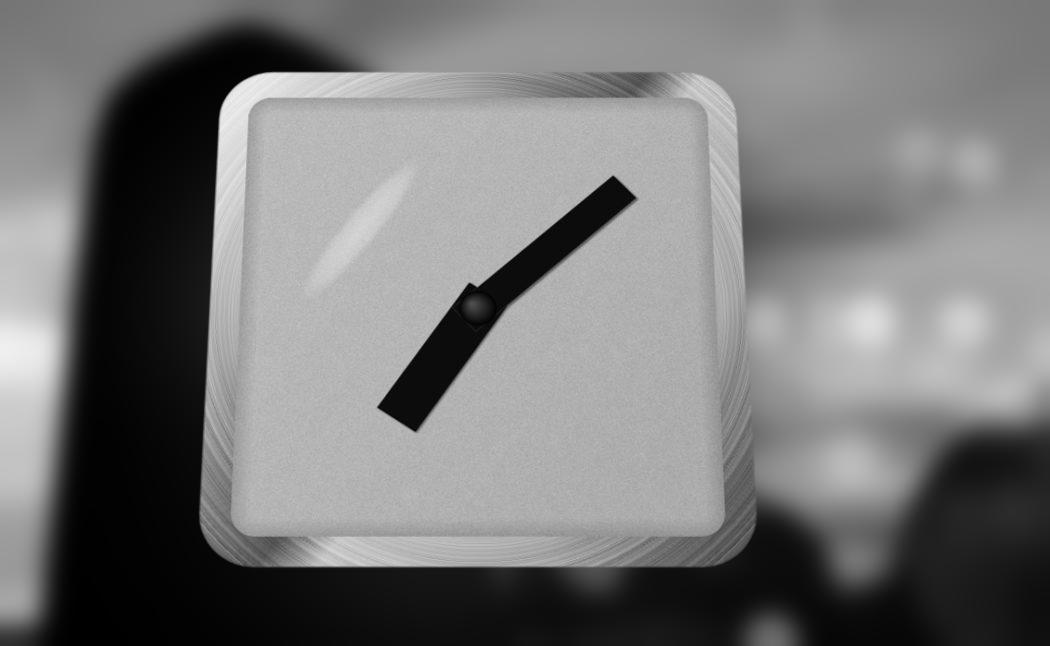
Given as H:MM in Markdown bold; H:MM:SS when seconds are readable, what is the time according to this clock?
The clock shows **7:08**
